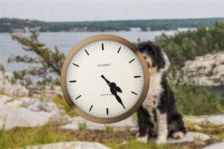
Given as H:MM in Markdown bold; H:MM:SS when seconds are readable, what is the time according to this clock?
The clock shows **4:25**
